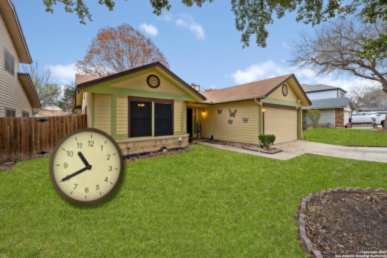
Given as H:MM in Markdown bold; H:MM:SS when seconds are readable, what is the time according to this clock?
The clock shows **10:40**
